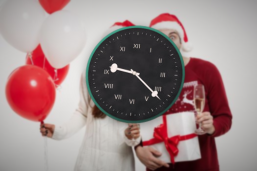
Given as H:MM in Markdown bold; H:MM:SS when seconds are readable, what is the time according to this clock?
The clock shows **9:22**
